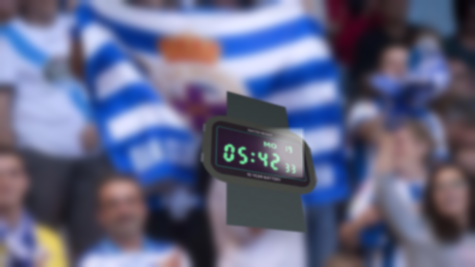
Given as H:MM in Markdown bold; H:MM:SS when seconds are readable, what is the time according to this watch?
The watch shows **5:42**
